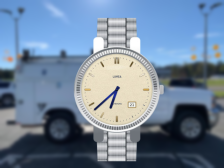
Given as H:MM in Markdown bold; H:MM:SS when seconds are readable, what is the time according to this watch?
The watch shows **6:38**
